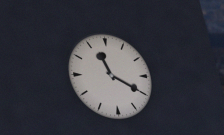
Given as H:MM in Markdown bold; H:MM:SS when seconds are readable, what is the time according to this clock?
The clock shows **11:20**
